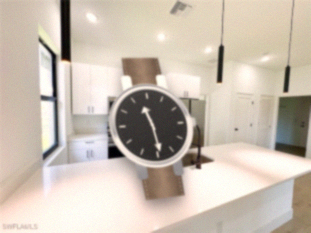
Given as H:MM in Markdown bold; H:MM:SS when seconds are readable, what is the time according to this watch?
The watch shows **11:29**
